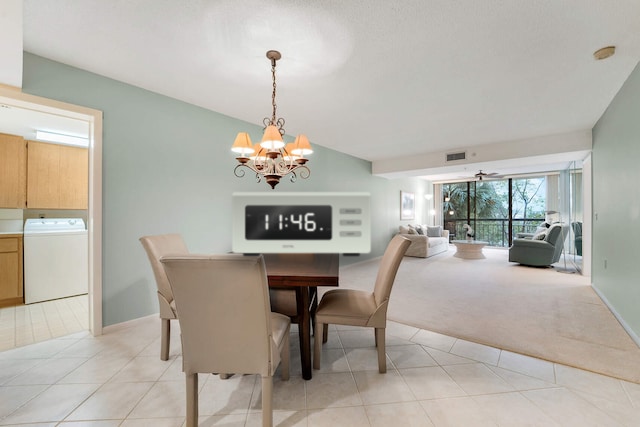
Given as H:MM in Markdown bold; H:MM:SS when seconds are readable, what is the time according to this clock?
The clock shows **11:46**
